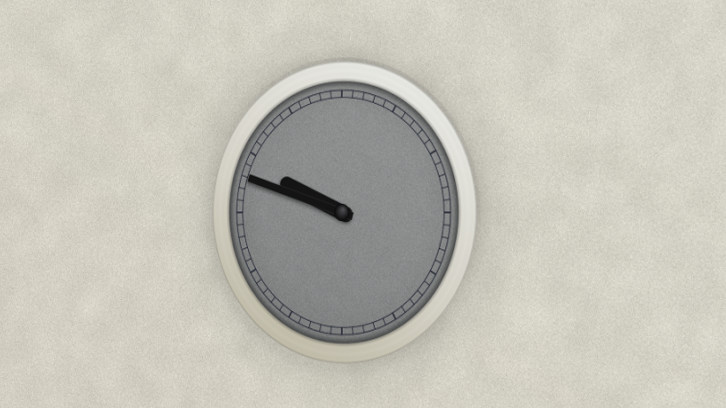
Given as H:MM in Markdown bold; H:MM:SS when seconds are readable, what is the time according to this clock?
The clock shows **9:48**
